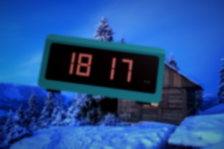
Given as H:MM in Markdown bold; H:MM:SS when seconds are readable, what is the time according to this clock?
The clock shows **18:17**
